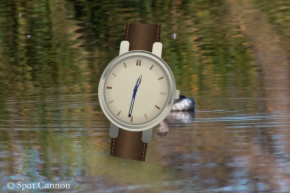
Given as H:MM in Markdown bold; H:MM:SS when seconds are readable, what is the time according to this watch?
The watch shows **12:31**
